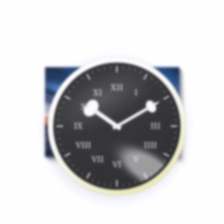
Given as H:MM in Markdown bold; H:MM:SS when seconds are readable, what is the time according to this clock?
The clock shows **10:10**
